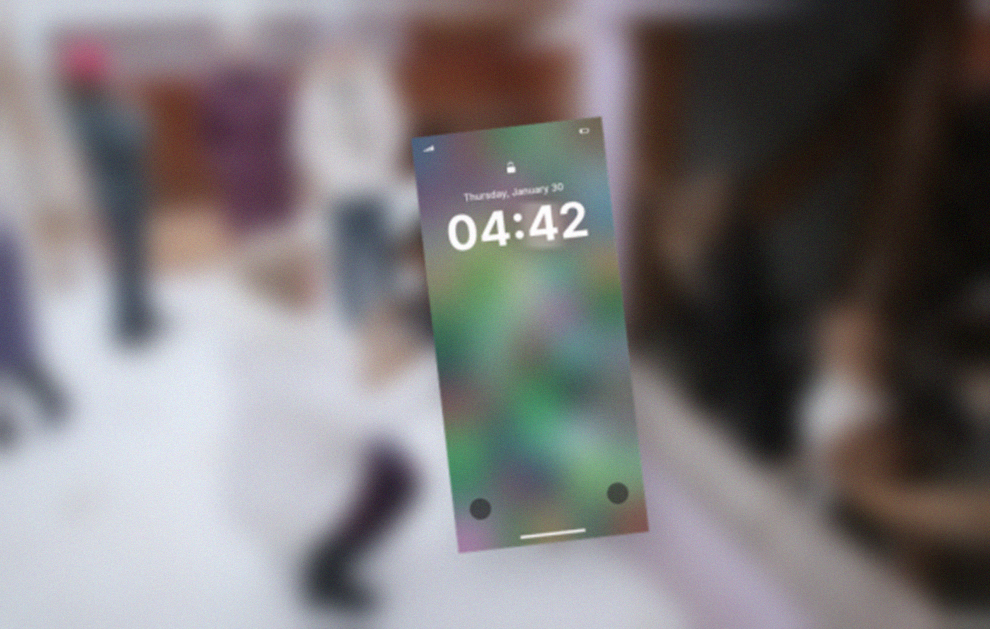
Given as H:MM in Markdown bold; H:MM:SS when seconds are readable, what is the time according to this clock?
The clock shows **4:42**
